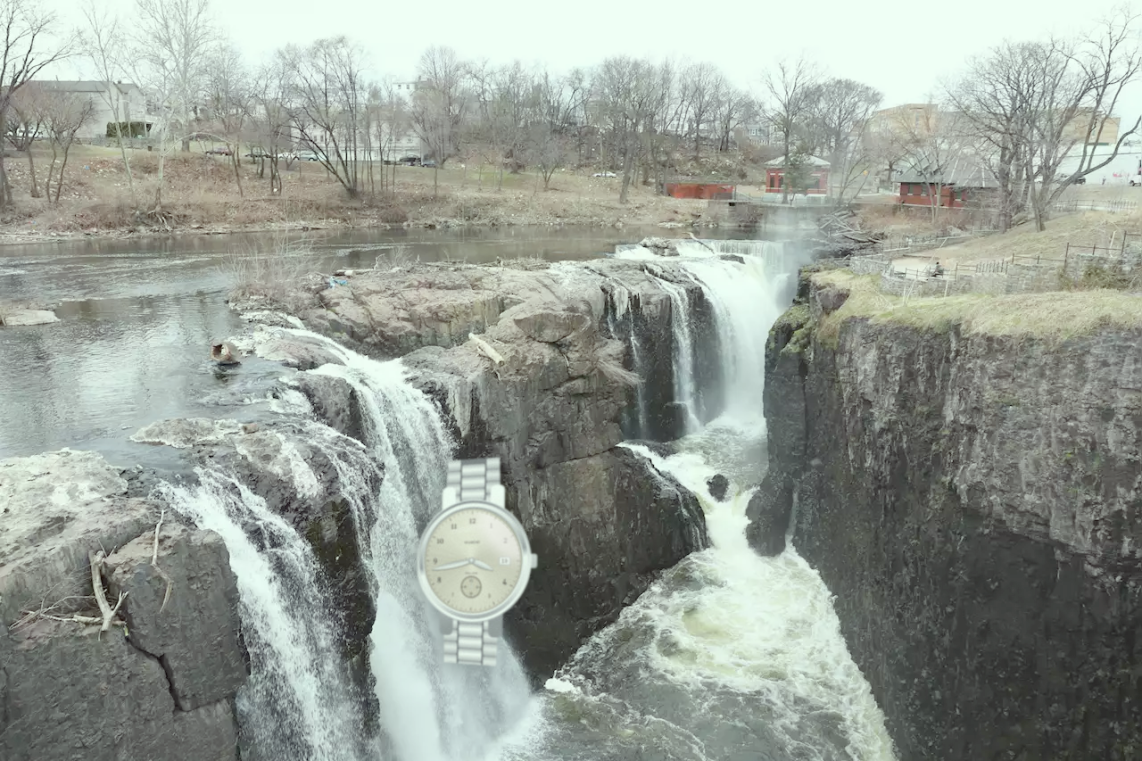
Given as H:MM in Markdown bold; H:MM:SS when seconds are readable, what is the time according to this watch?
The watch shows **3:43**
